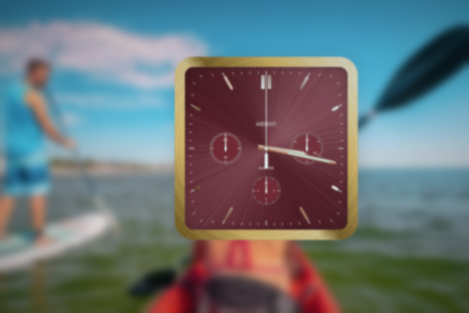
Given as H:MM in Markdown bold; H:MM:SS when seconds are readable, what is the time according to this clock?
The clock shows **3:17**
